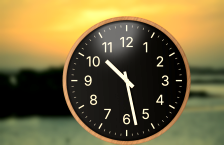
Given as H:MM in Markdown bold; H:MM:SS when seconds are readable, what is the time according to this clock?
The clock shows **10:28**
